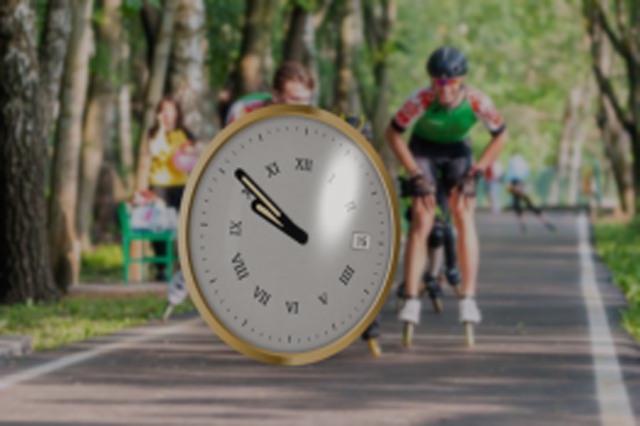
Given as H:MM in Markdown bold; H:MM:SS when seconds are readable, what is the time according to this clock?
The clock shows **9:51**
